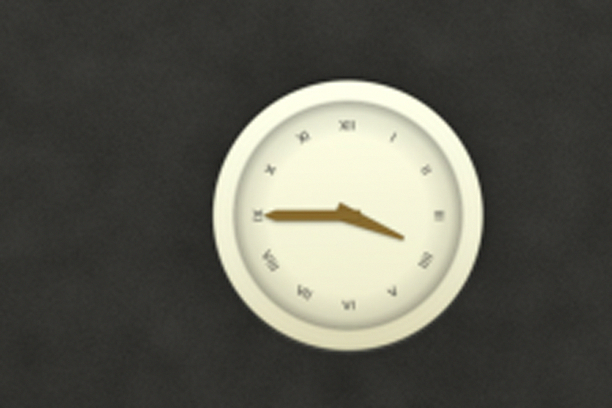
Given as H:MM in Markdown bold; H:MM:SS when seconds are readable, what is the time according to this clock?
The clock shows **3:45**
